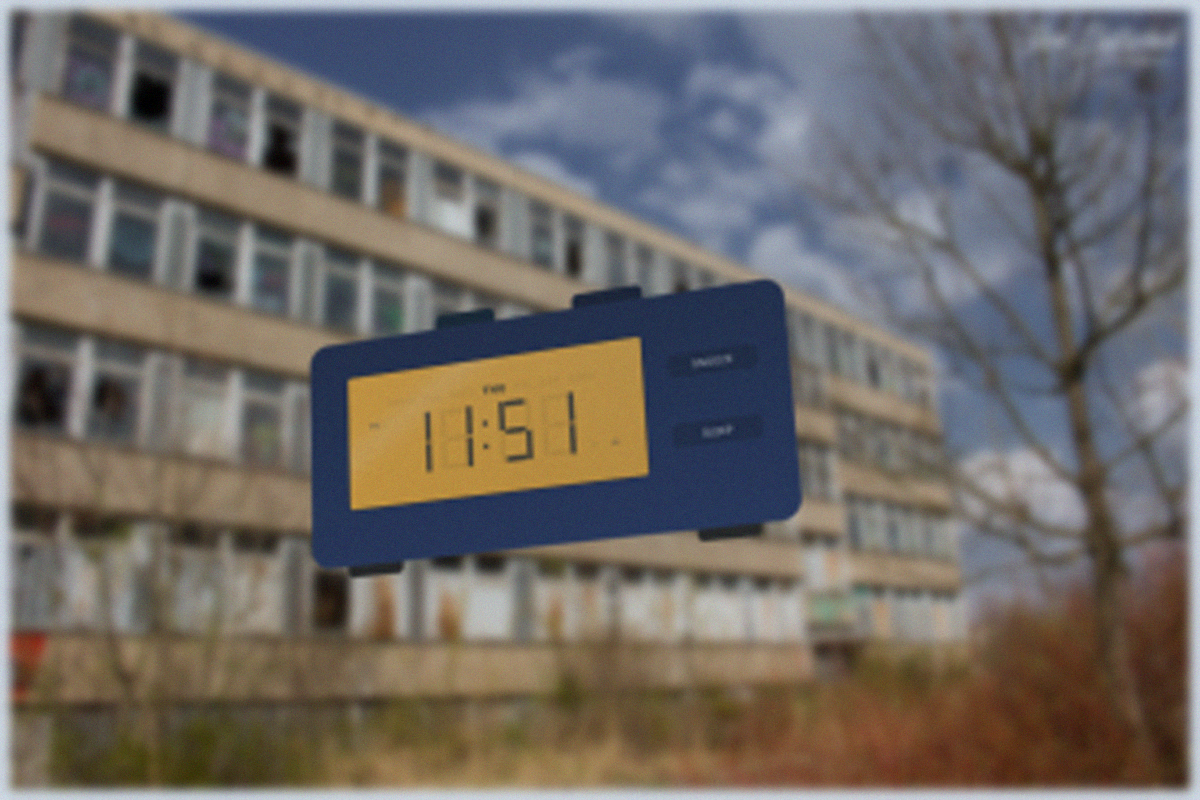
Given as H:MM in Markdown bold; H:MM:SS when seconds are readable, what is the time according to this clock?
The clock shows **11:51**
